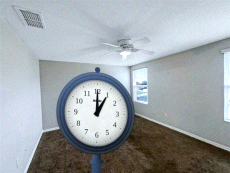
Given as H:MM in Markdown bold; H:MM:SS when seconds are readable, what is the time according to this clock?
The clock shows **1:00**
